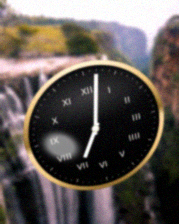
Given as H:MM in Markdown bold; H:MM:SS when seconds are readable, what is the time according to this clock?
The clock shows **7:02**
